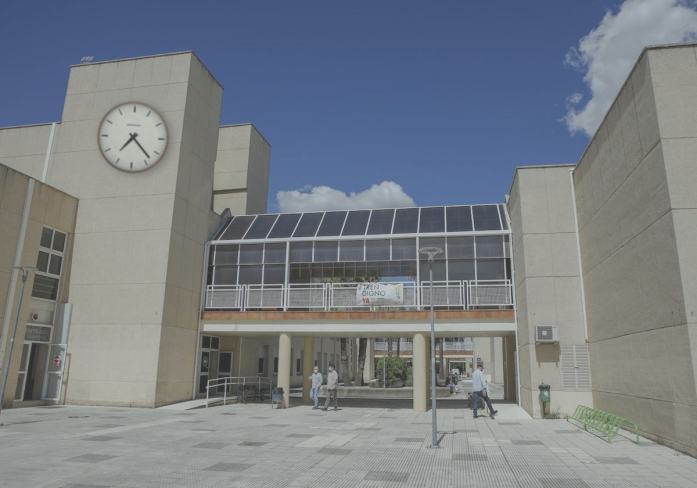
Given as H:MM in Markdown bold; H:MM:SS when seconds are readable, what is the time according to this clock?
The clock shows **7:23**
